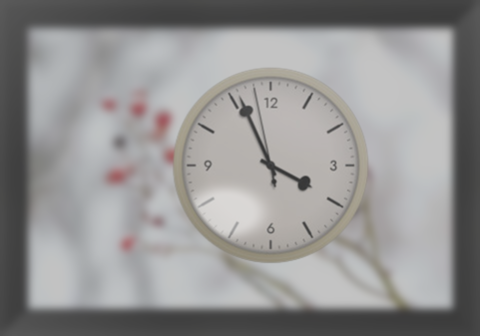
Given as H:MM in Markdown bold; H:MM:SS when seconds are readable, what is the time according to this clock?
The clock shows **3:55:58**
